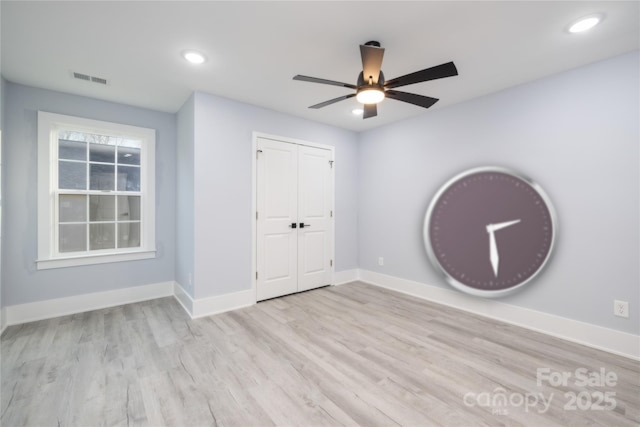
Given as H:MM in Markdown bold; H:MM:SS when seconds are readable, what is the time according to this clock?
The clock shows **2:29**
